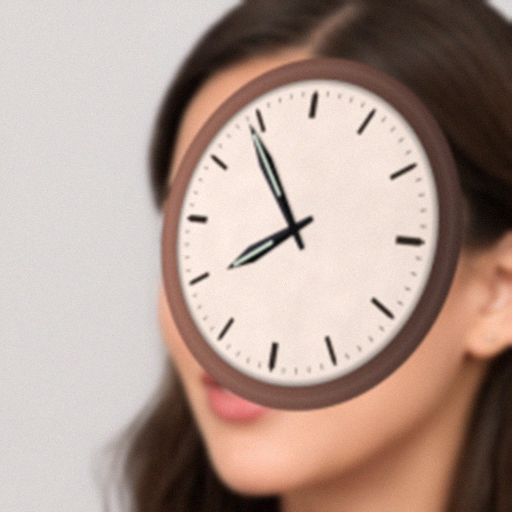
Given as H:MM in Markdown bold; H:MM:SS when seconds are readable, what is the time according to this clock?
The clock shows **7:54**
